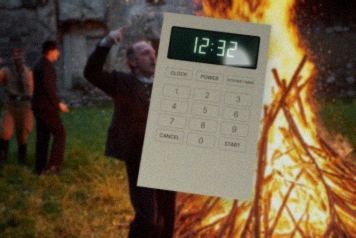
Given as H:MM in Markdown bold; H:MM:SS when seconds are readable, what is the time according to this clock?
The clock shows **12:32**
